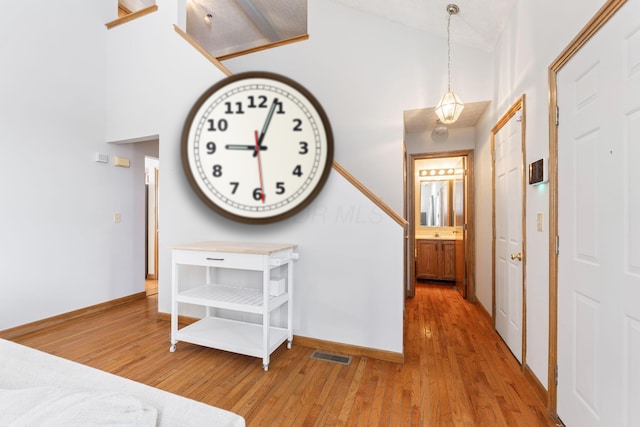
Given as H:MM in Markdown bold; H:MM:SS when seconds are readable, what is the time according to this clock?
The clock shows **9:03:29**
